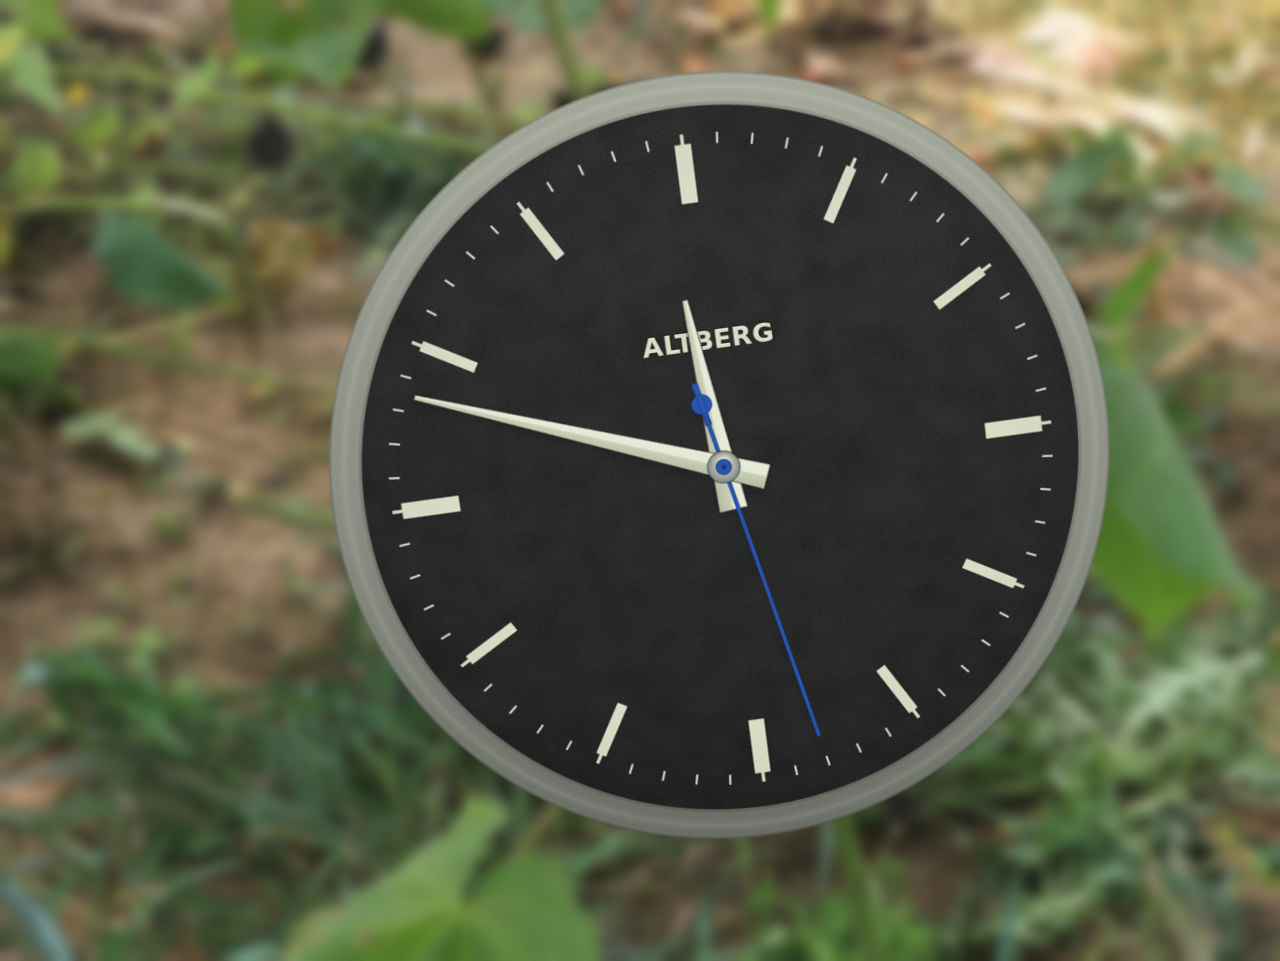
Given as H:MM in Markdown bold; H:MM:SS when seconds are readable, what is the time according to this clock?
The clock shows **11:48:28**
